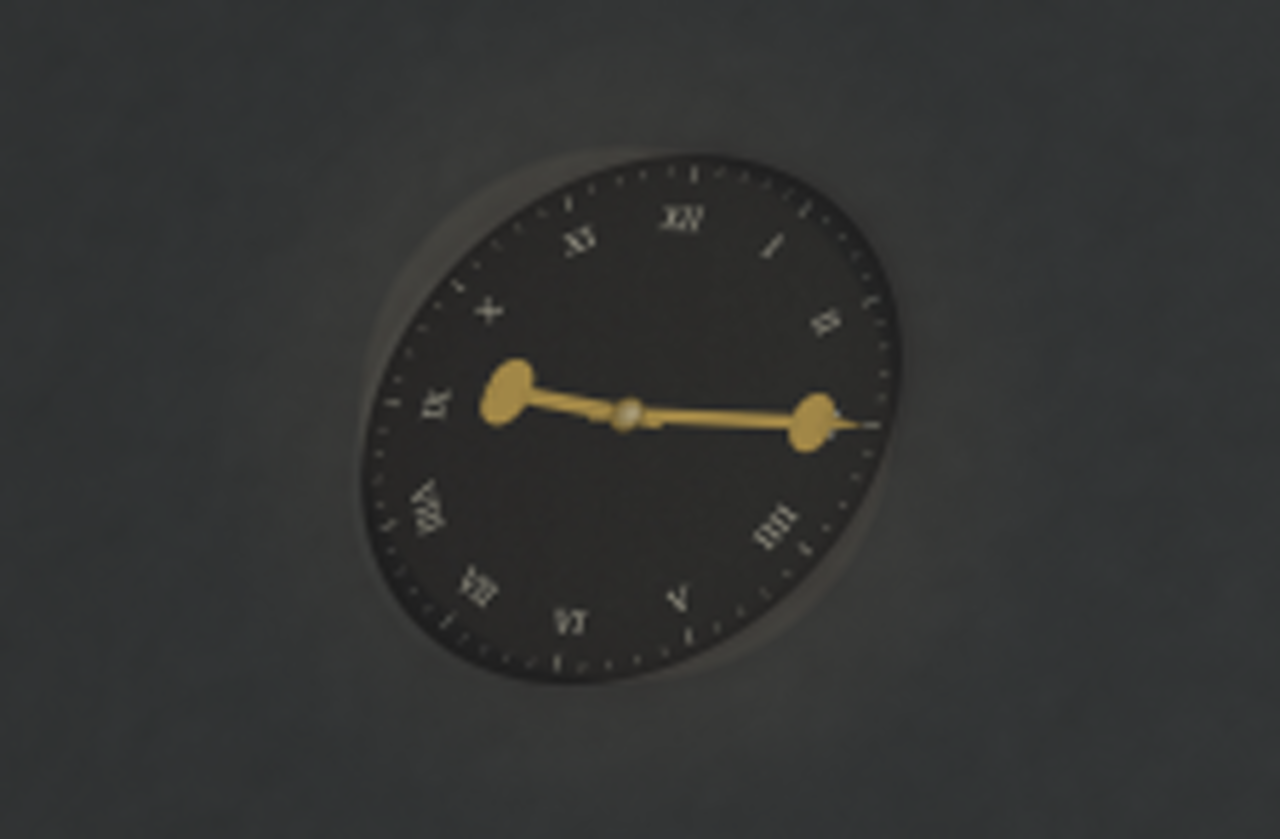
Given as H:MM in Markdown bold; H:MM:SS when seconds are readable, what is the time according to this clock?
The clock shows **9:15**
